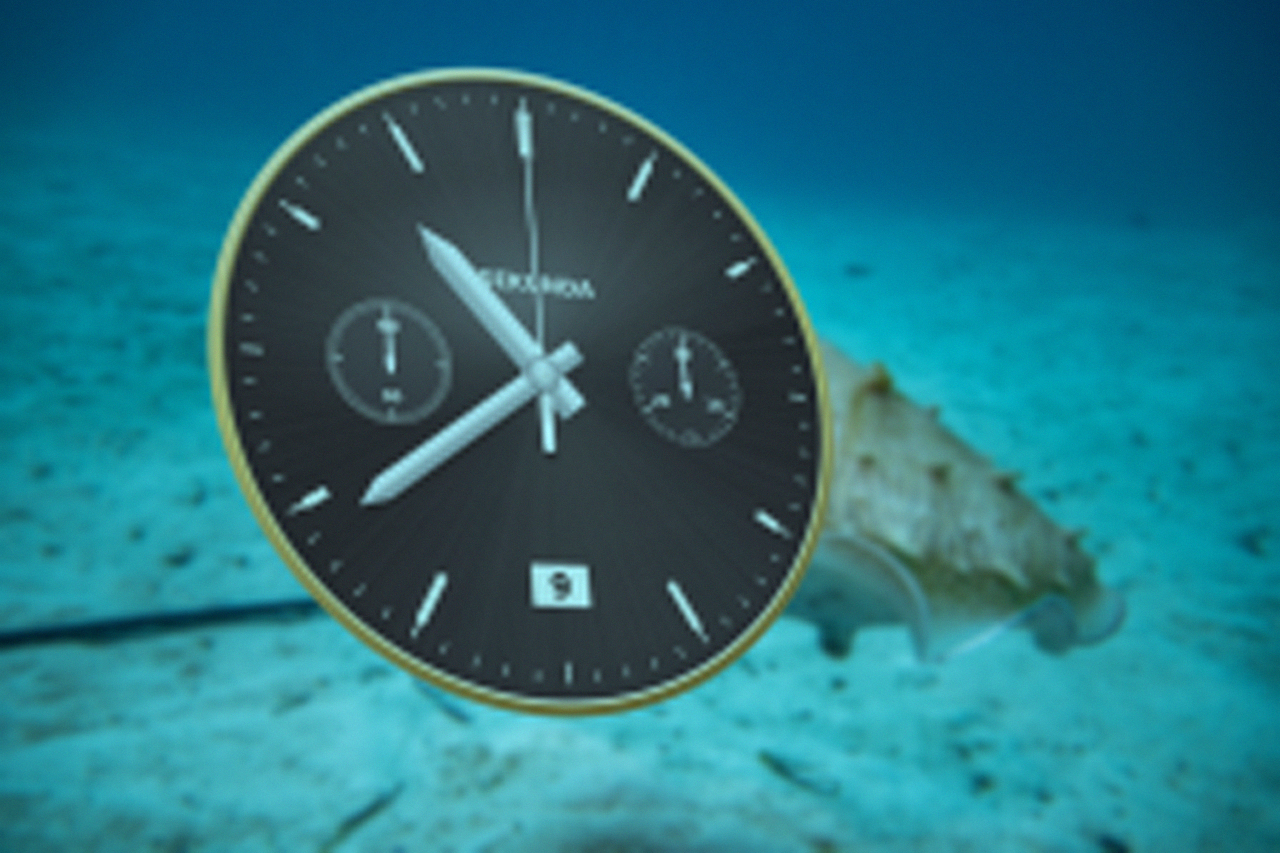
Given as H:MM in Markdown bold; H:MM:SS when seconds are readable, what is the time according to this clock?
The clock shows **10:39**
